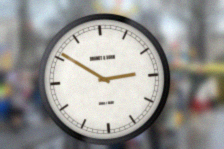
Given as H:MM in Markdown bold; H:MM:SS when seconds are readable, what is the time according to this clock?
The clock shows **2:51**
